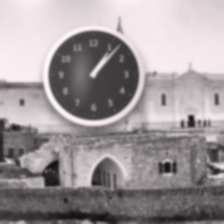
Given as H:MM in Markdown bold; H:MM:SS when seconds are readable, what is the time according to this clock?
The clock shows **1:07**
